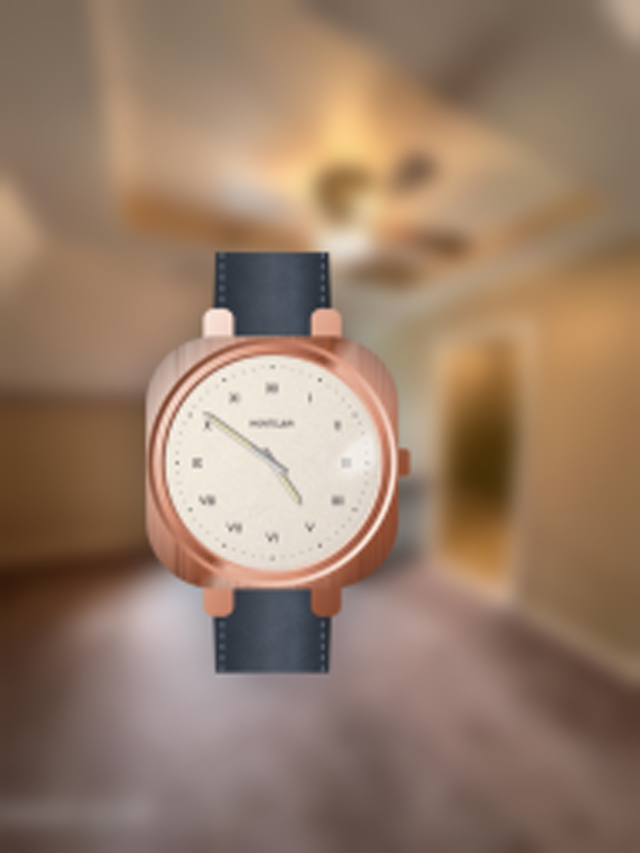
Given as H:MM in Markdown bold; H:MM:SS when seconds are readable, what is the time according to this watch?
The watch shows **4:51**
